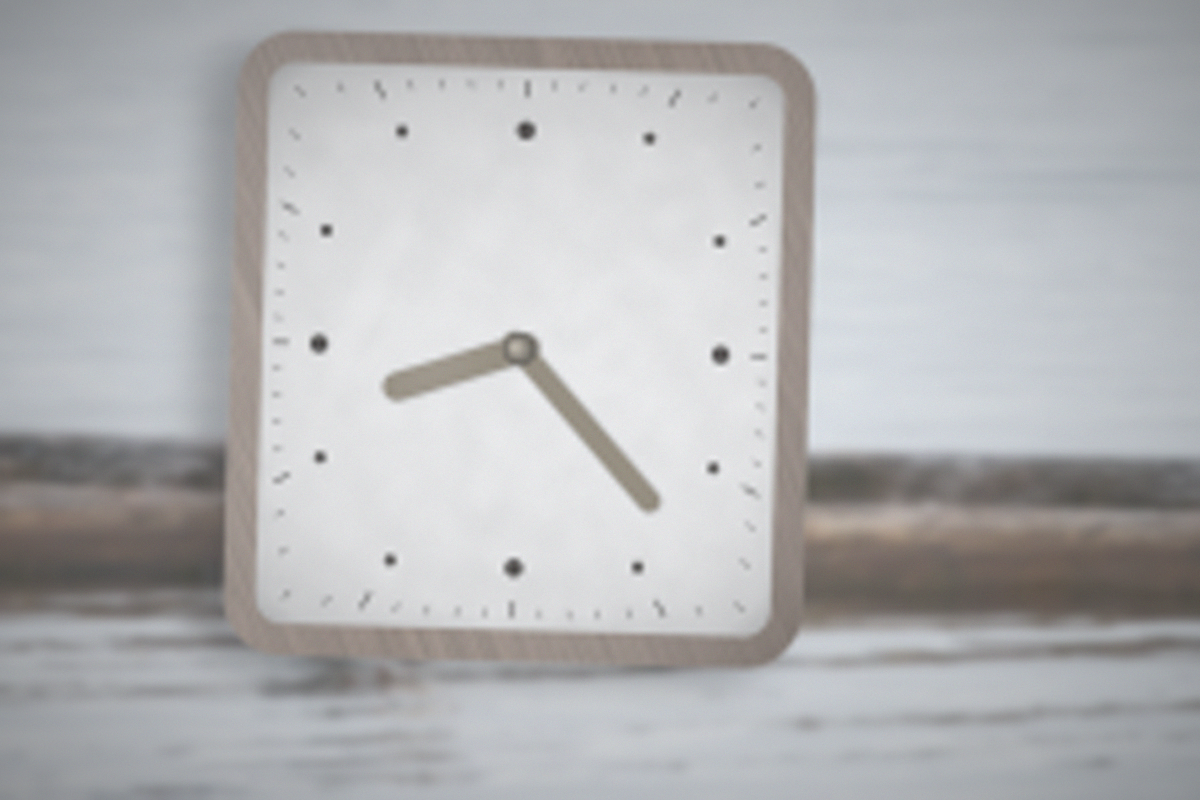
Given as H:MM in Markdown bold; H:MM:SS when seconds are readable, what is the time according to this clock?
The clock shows **8:23**
